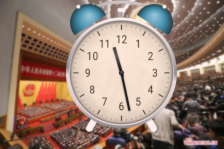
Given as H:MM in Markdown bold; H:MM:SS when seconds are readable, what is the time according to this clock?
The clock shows **11:28**
